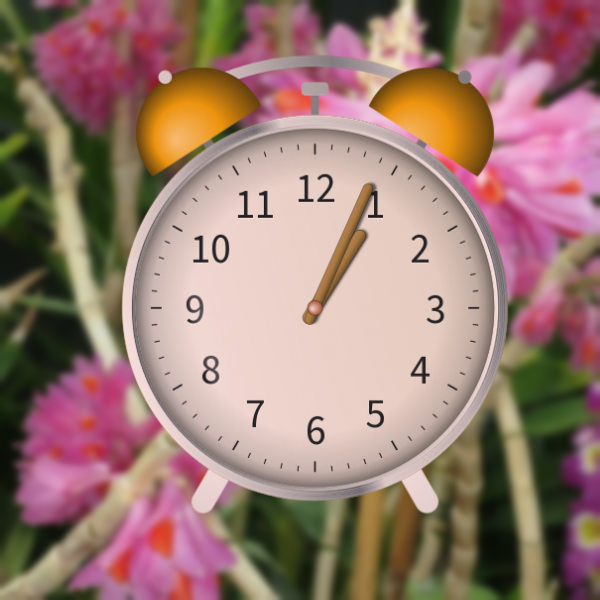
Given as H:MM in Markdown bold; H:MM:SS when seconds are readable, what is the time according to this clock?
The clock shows **1:04**
